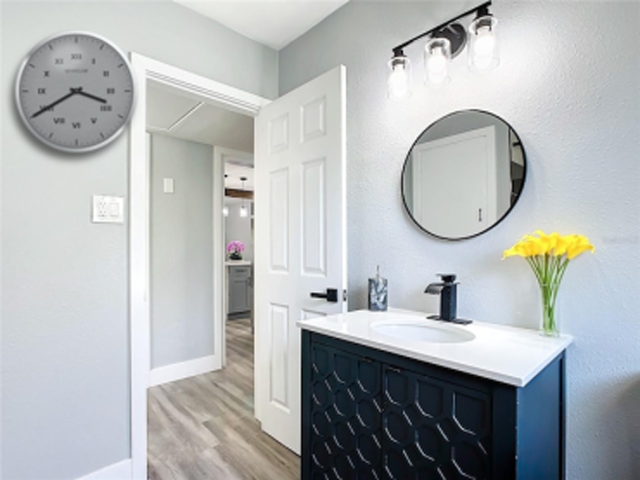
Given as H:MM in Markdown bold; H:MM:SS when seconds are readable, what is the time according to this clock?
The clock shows **3:40**
